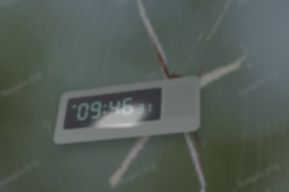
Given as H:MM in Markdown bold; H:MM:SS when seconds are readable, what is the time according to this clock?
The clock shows **9:46**
